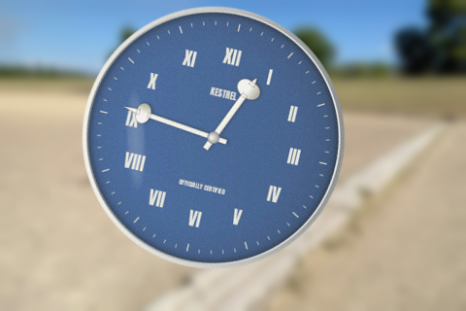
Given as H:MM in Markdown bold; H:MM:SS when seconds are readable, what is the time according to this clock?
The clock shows **12:46**
